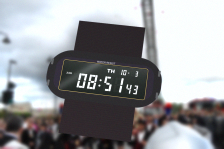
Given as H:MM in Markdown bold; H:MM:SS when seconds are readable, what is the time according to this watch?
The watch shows **8:51:43**
